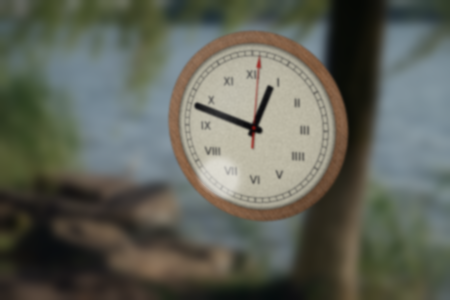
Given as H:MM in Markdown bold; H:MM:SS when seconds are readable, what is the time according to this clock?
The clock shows **12:48:01**
